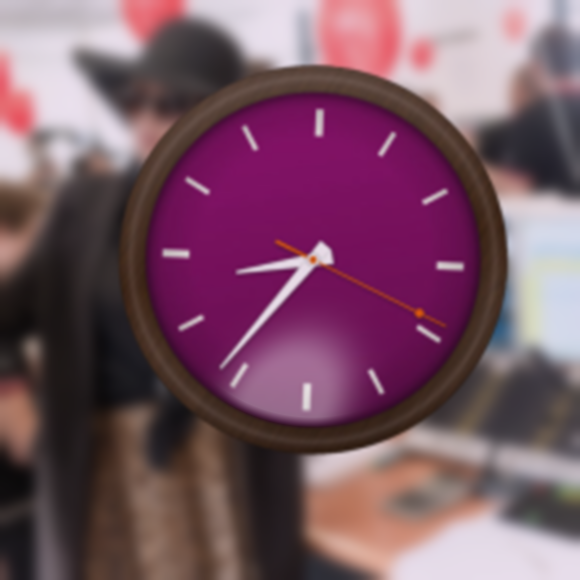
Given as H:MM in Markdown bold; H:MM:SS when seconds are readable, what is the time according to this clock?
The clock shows **8:36:19**
